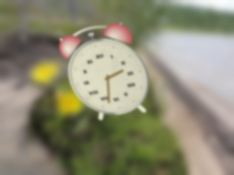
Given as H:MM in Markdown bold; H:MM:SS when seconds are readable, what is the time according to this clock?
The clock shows **2:33**
